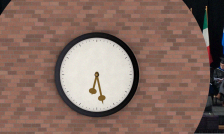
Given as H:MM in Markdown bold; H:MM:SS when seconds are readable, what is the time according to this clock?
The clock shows **6:28**
